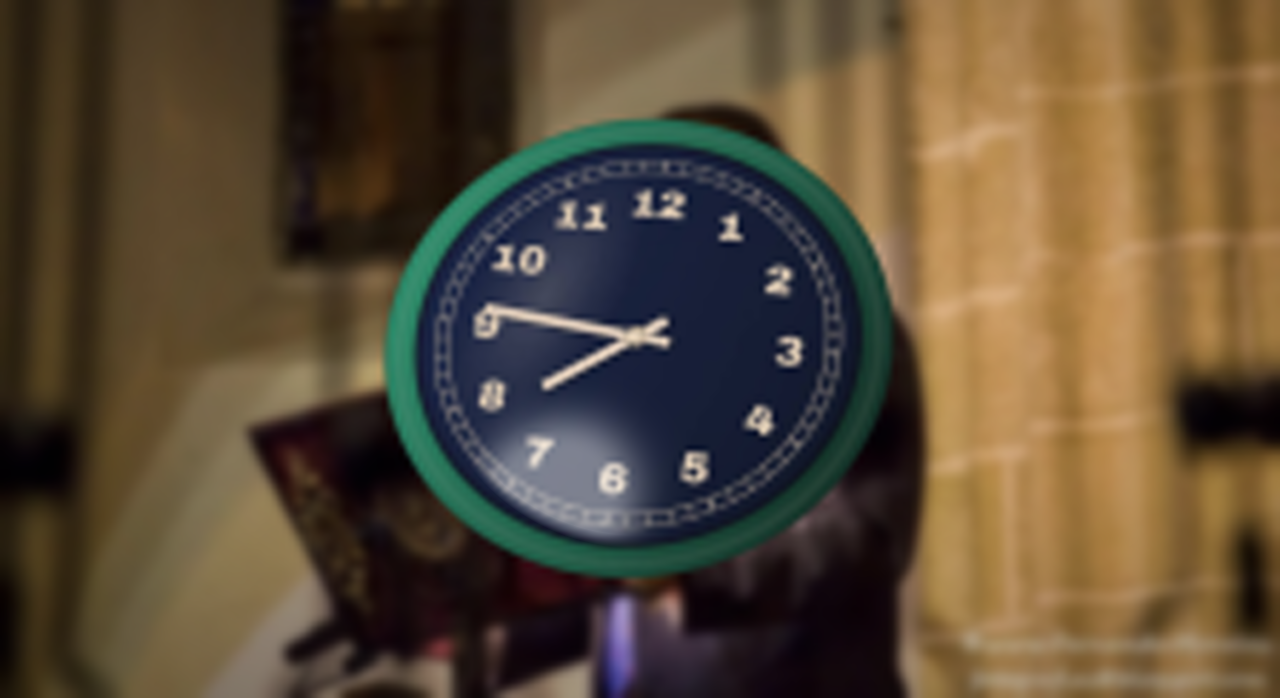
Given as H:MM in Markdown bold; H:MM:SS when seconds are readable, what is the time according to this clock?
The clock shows **7:46**
